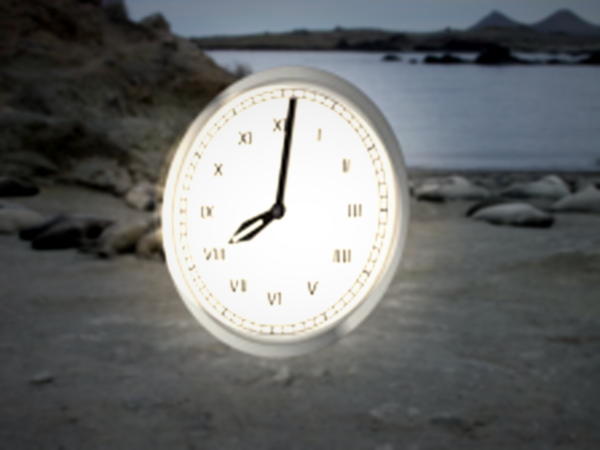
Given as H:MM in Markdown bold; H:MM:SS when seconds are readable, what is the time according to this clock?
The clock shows **8:01**
